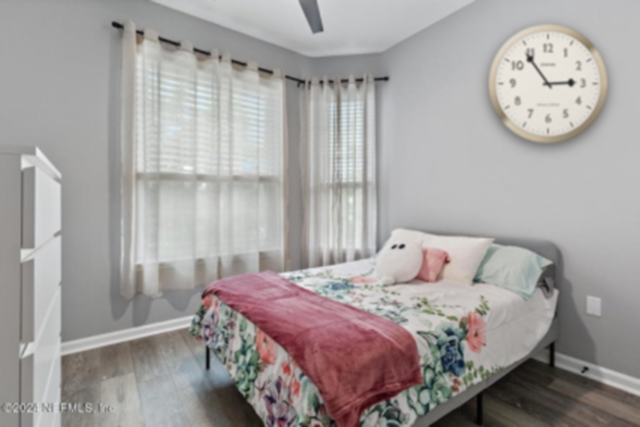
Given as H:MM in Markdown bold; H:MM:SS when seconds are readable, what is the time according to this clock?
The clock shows **2:54**
